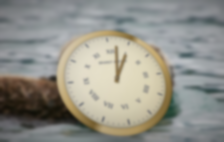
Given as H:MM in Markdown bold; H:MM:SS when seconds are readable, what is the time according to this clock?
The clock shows **1:02**
